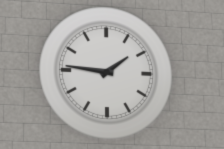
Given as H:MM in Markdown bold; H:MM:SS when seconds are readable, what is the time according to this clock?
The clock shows **1:46**
